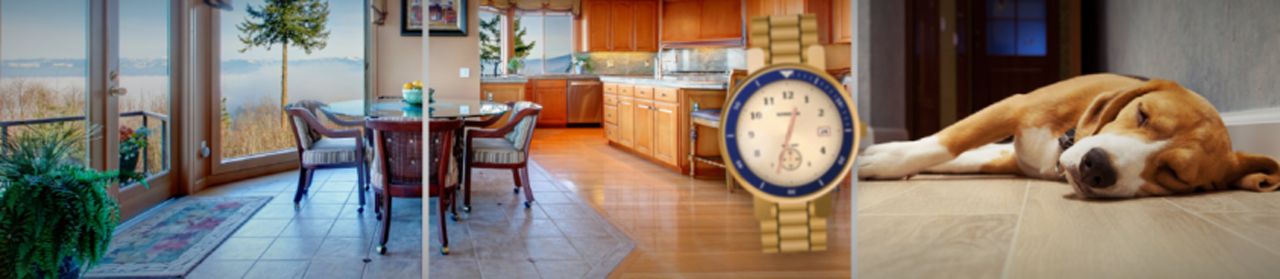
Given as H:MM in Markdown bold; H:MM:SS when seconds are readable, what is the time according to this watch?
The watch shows **12:33**
